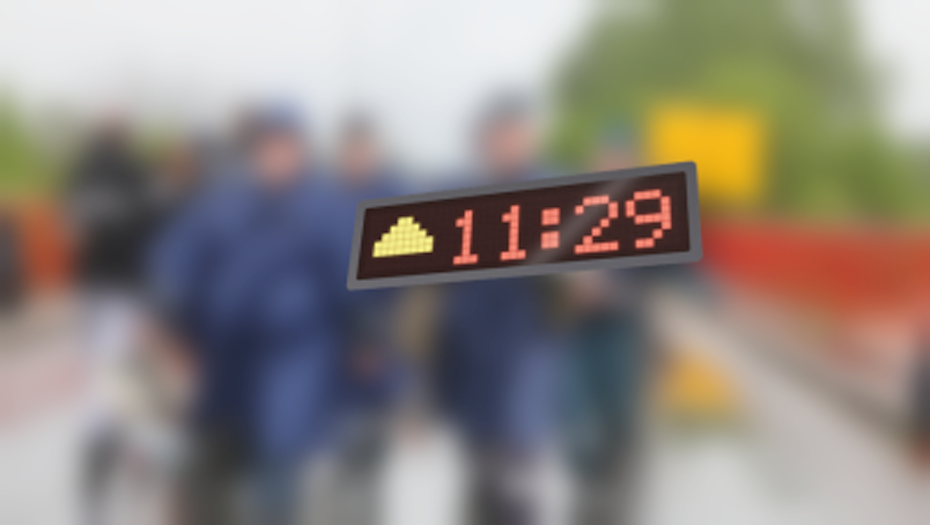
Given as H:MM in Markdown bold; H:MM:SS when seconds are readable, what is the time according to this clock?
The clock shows **11:29**
